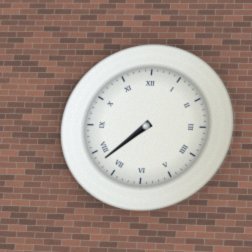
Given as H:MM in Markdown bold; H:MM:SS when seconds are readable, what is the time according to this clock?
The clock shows **7:38**
